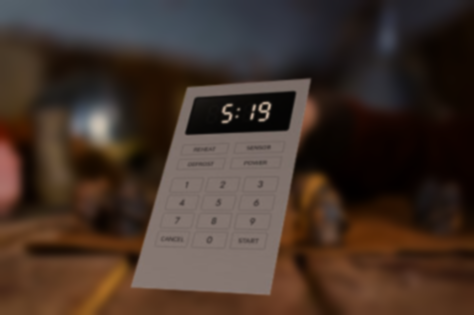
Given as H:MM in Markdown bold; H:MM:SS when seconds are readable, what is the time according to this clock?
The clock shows **5:19**
